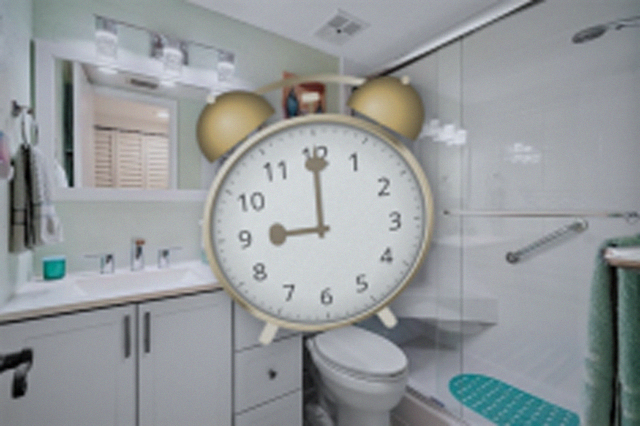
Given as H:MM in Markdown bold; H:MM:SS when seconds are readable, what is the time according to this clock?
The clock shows **9:00**
